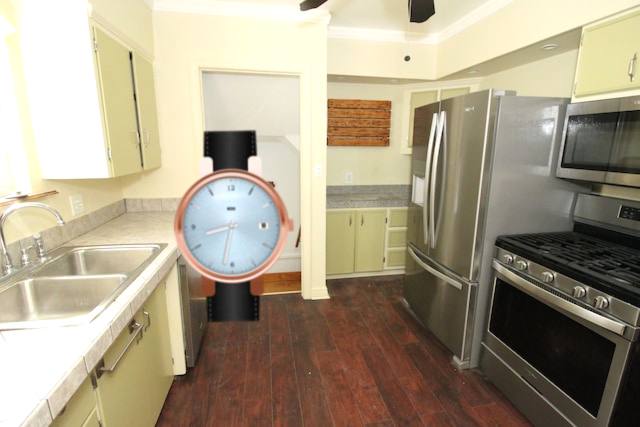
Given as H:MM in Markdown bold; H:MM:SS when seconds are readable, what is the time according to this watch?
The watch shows **8:32**
